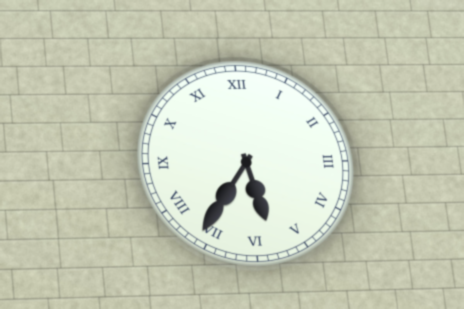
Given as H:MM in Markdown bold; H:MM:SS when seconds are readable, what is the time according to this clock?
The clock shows **5:36**
